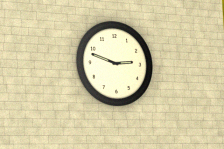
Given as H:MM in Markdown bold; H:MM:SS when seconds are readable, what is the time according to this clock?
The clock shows **2:48**
